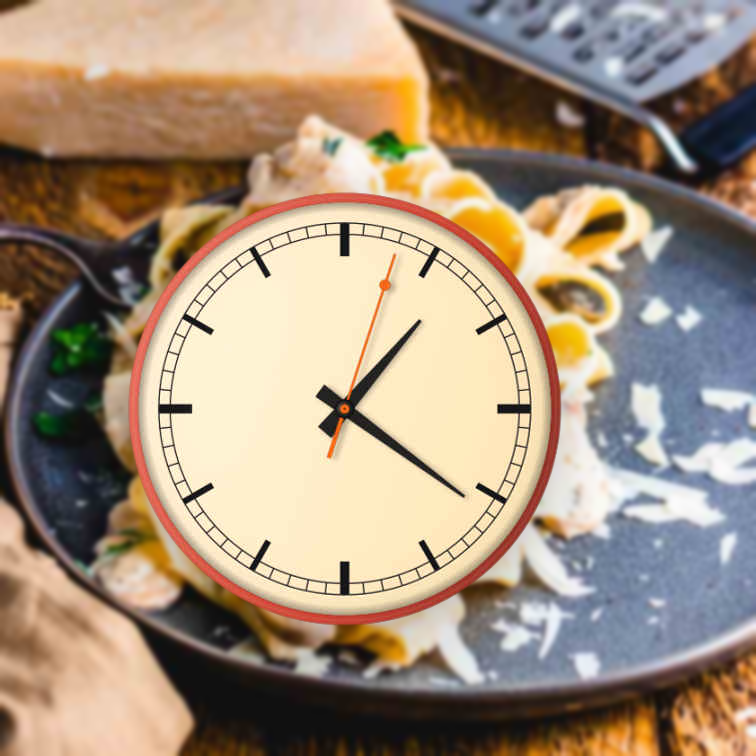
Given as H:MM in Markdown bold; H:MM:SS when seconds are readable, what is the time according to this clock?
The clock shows **1:21:03**
